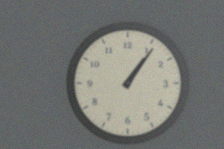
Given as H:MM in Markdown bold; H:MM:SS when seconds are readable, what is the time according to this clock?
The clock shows **1:06**
